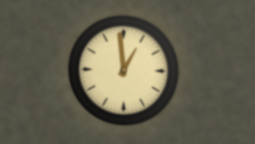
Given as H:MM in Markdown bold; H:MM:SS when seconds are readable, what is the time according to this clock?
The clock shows **12:59**
